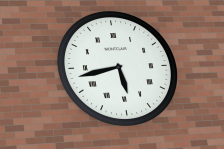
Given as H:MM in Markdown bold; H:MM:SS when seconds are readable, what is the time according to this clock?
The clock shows **5:43**
